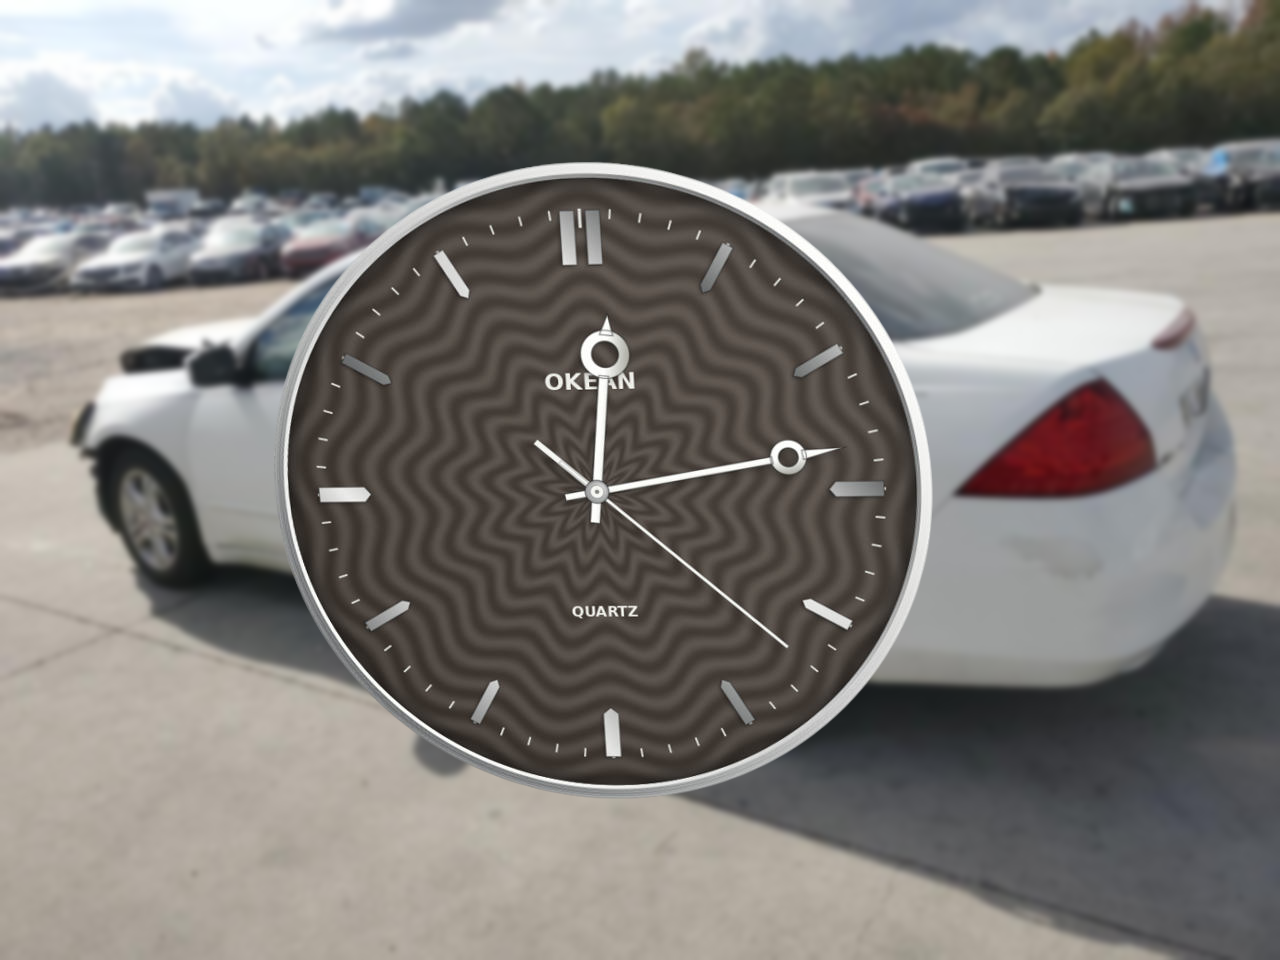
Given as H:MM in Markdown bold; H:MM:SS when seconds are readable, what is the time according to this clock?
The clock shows **12:13:22**
